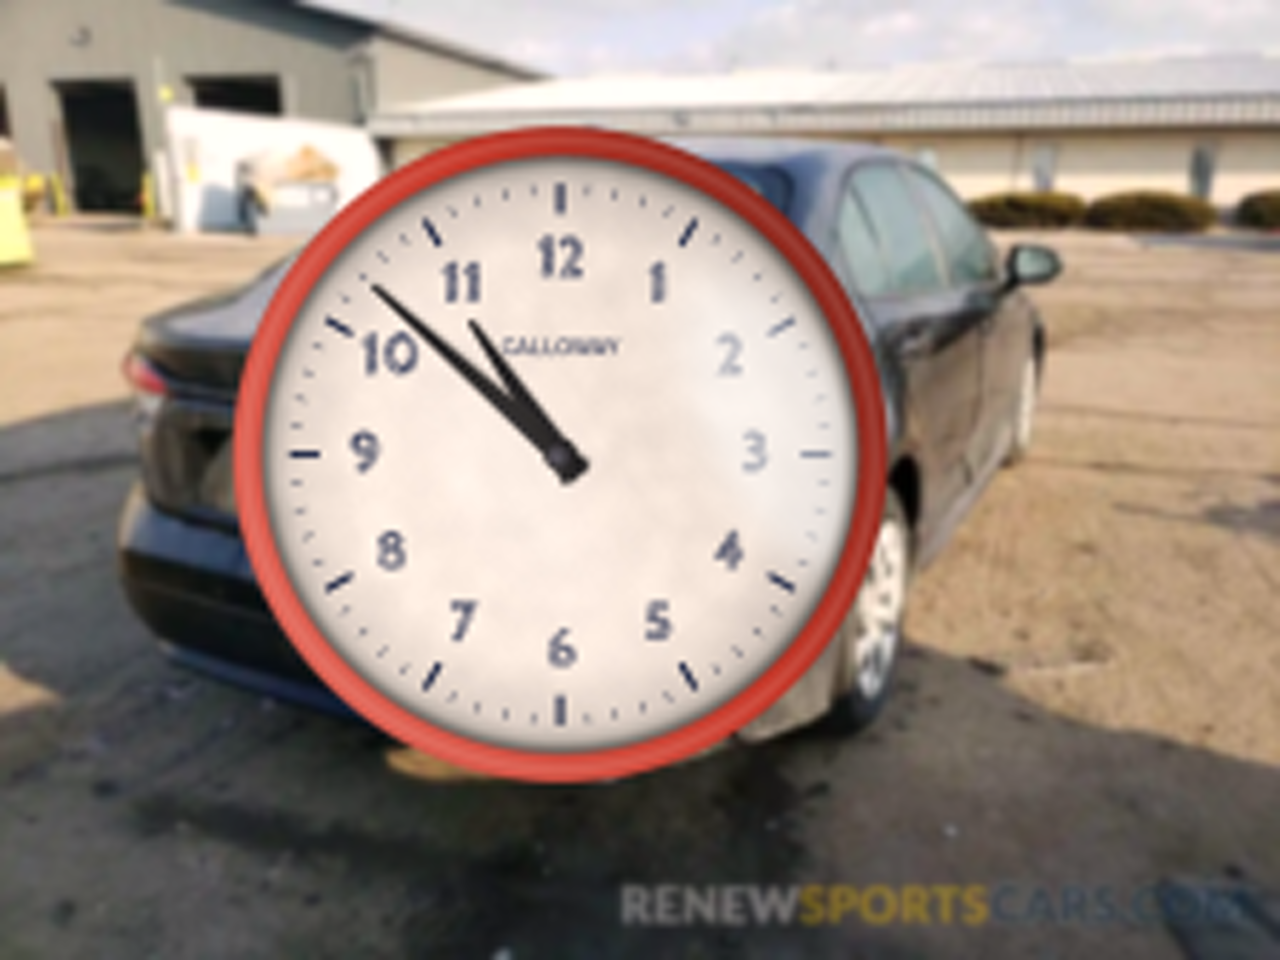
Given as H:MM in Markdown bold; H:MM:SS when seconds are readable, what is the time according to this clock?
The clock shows **10:52**
